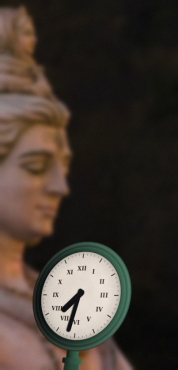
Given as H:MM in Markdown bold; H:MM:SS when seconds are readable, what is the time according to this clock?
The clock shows **7:32**
